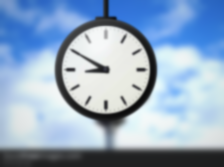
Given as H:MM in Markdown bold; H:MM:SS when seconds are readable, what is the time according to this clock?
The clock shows **8:50**
